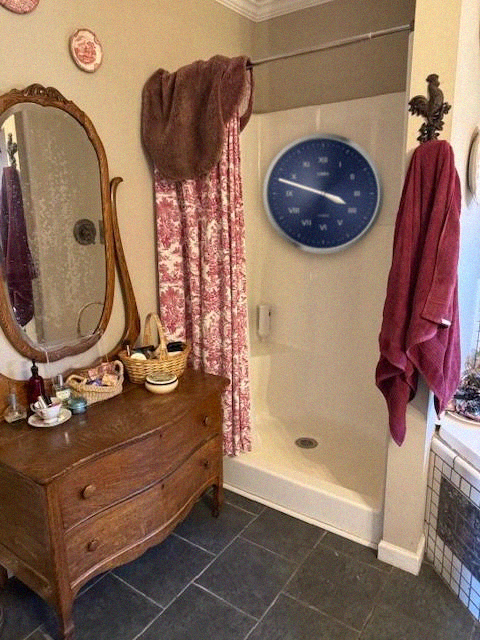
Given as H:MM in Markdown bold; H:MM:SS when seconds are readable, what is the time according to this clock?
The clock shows **3:48**
